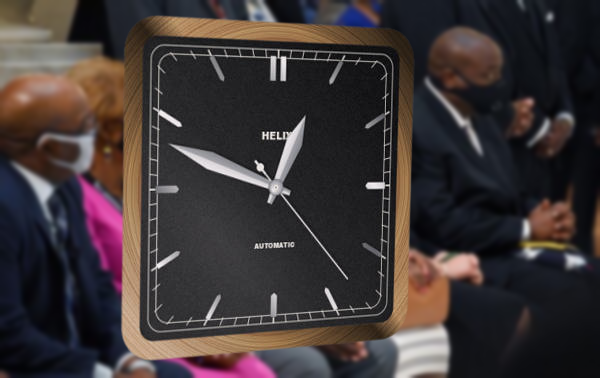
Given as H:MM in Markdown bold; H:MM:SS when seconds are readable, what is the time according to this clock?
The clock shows **12:48:23**
